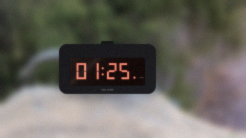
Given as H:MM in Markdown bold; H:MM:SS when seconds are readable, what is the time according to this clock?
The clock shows **1:25**
